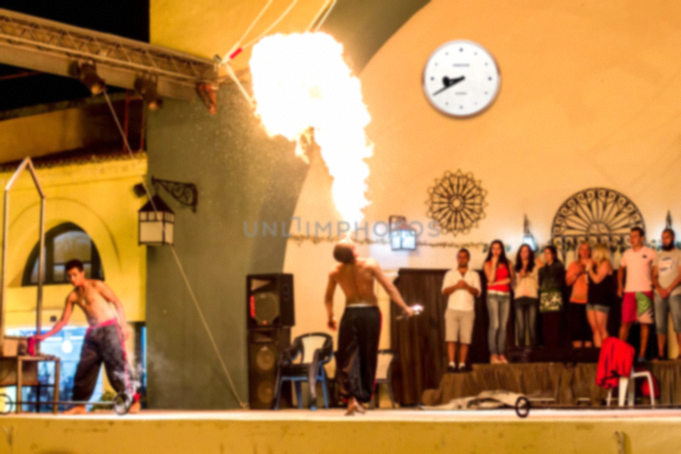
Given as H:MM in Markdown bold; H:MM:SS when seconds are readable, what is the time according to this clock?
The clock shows **8:40**
